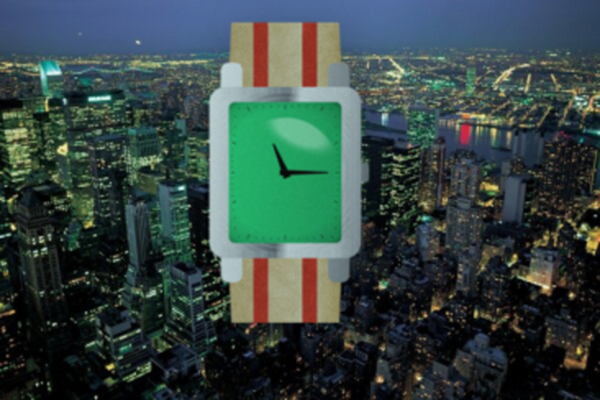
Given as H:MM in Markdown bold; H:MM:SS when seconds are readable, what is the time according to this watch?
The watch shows **11:15**
